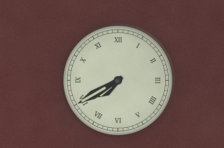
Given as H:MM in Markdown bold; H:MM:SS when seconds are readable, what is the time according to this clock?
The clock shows **7:40**
